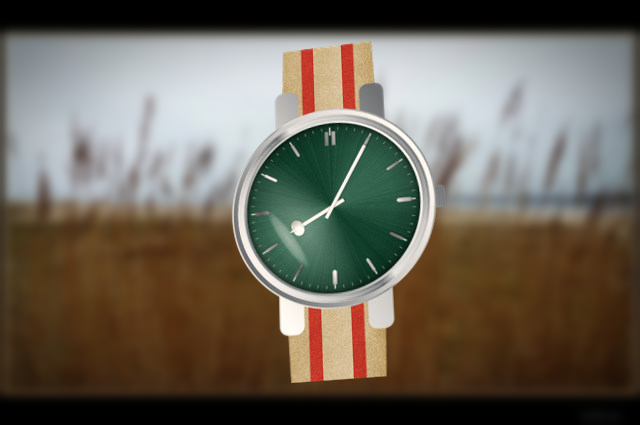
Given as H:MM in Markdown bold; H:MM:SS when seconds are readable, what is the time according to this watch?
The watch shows **8:05**
